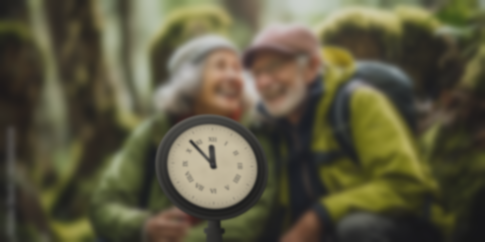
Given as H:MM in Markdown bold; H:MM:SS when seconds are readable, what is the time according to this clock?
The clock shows **11:53**
